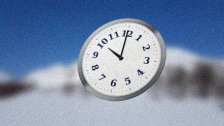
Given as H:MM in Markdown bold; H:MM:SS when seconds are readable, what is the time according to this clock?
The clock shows **10:00**
